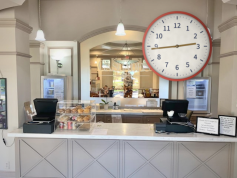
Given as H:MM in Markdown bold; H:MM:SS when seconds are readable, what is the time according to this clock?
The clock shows **2:44**
